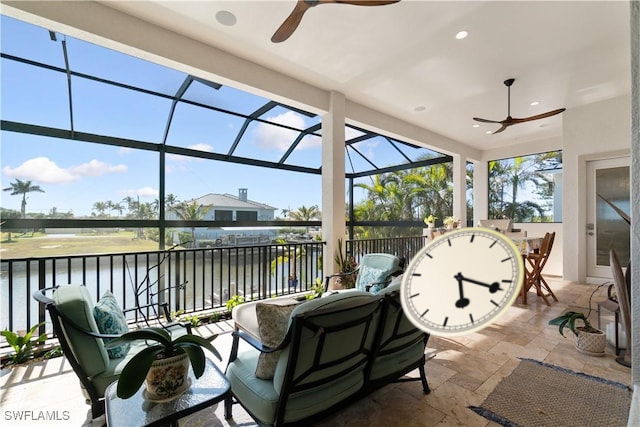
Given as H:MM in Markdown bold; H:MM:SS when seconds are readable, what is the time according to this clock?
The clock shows **5:17**
